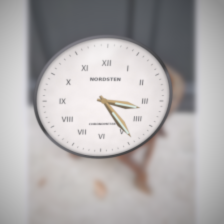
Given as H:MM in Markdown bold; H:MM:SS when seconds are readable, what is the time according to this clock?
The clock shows **3:24**
